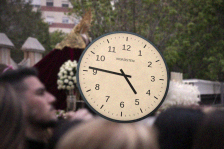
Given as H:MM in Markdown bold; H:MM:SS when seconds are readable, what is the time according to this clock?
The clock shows **4:46**
